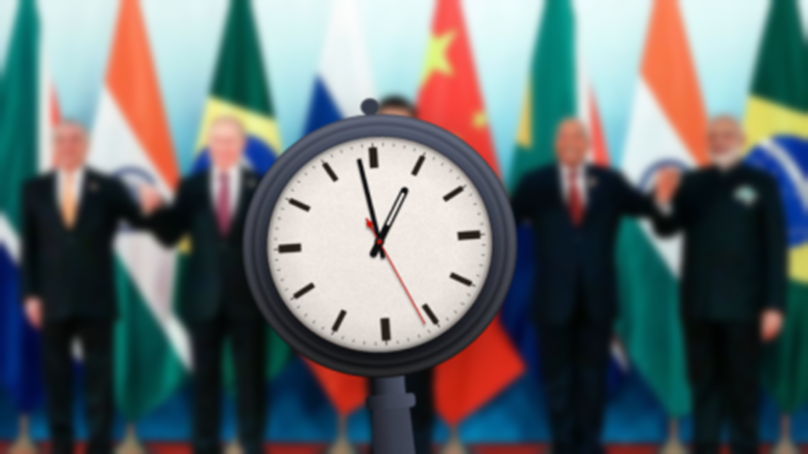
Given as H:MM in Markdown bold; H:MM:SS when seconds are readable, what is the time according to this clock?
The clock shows **12:58:26**
